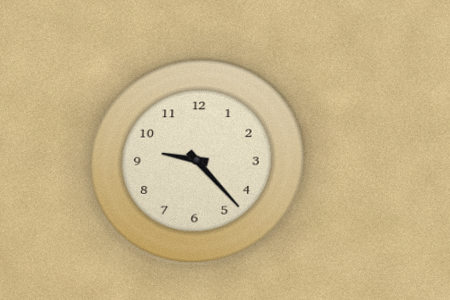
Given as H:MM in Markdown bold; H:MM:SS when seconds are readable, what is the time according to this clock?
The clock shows **9:23**
